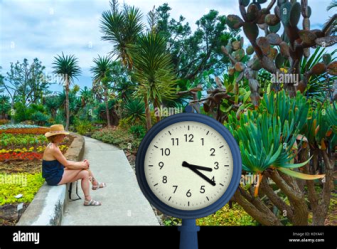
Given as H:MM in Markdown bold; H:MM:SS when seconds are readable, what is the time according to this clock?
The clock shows **3:21**
